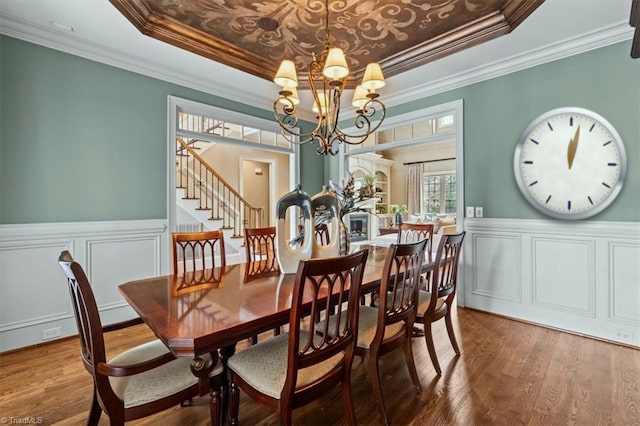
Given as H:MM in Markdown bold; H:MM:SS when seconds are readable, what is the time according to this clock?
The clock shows **12:02**
